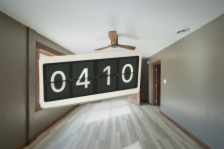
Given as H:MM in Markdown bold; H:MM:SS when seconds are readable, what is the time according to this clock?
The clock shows **4:10**
